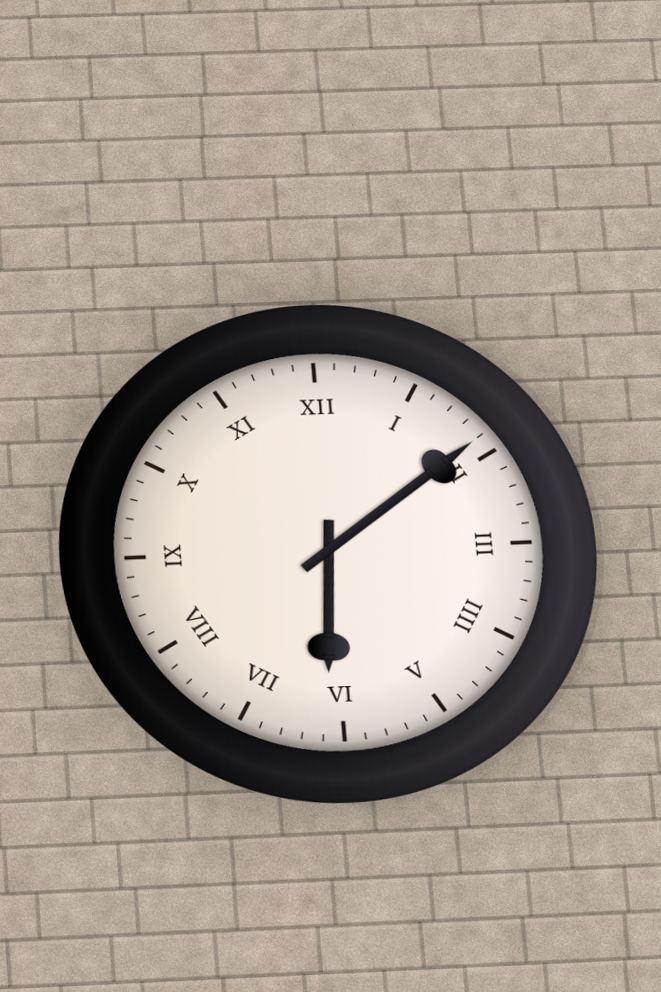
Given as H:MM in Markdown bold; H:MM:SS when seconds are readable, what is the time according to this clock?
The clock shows **6:09**
